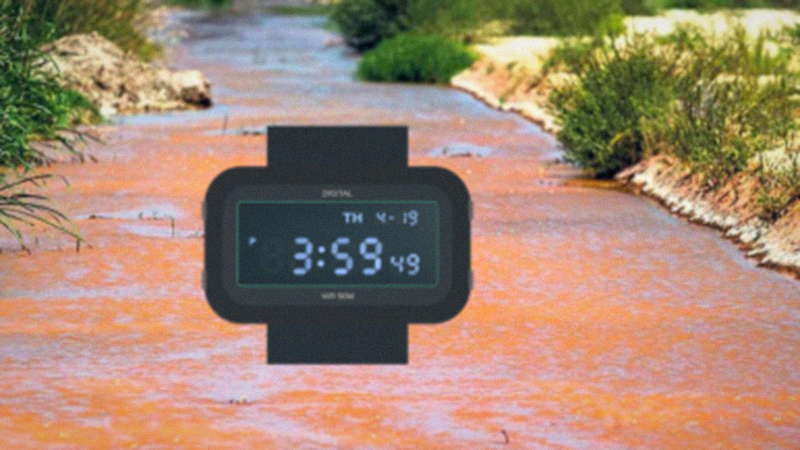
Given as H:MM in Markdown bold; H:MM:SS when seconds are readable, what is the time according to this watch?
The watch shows **3:59:49**
